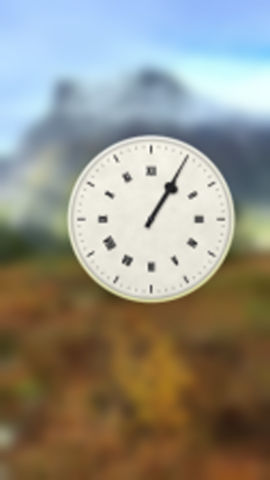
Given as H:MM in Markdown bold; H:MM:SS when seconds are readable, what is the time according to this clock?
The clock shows **1:05**
